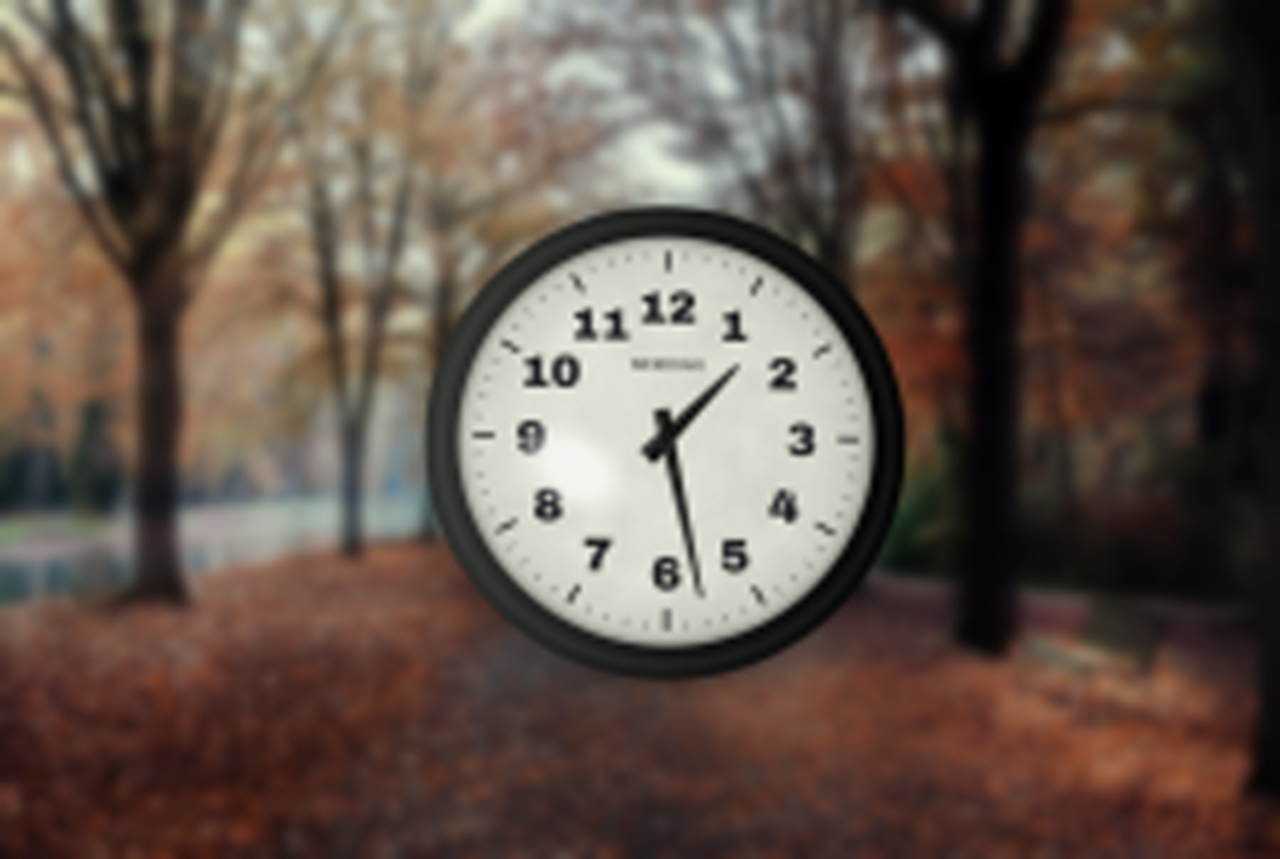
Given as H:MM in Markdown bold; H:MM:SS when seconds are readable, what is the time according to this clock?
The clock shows **1:28**
